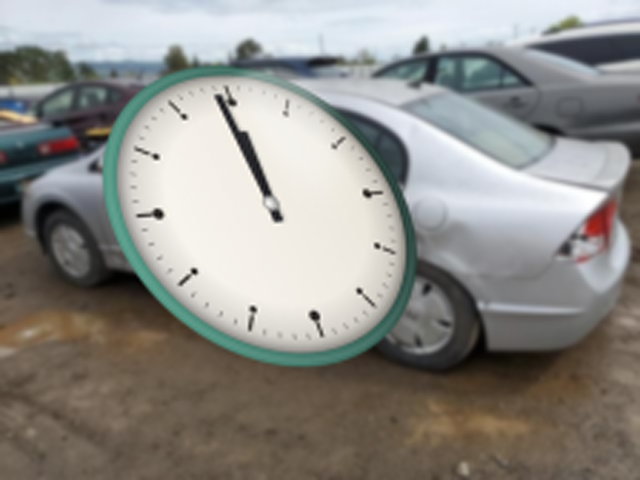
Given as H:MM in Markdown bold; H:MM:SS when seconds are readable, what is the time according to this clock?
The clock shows **11:59**
